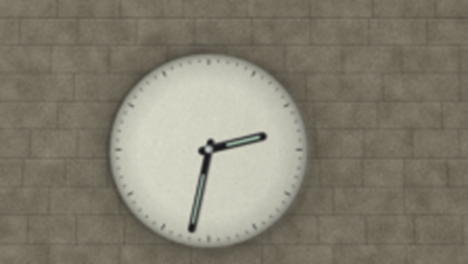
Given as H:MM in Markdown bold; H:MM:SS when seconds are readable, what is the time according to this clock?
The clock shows **2:32**
